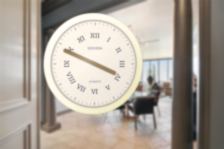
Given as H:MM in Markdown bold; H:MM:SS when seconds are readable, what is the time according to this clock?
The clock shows **3:49**
